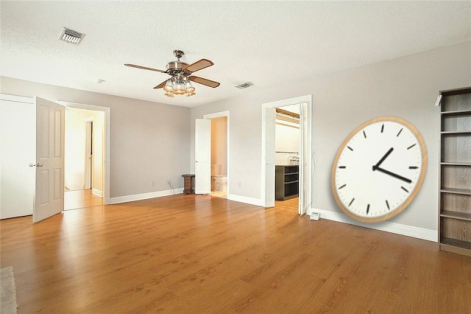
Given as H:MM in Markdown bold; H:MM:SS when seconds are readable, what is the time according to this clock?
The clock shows **1:18**
